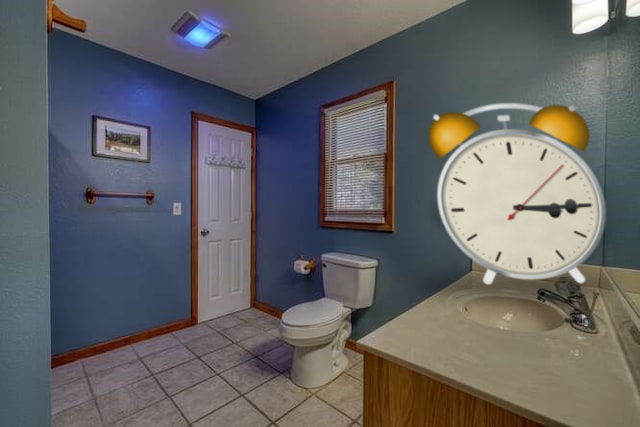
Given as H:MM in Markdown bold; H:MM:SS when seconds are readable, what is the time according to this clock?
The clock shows **3:15:08**
